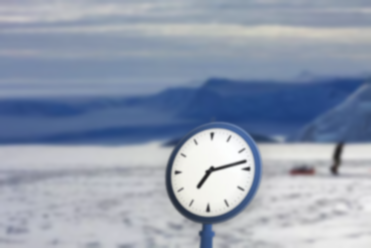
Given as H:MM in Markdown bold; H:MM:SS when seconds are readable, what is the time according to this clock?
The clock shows **7:13**
